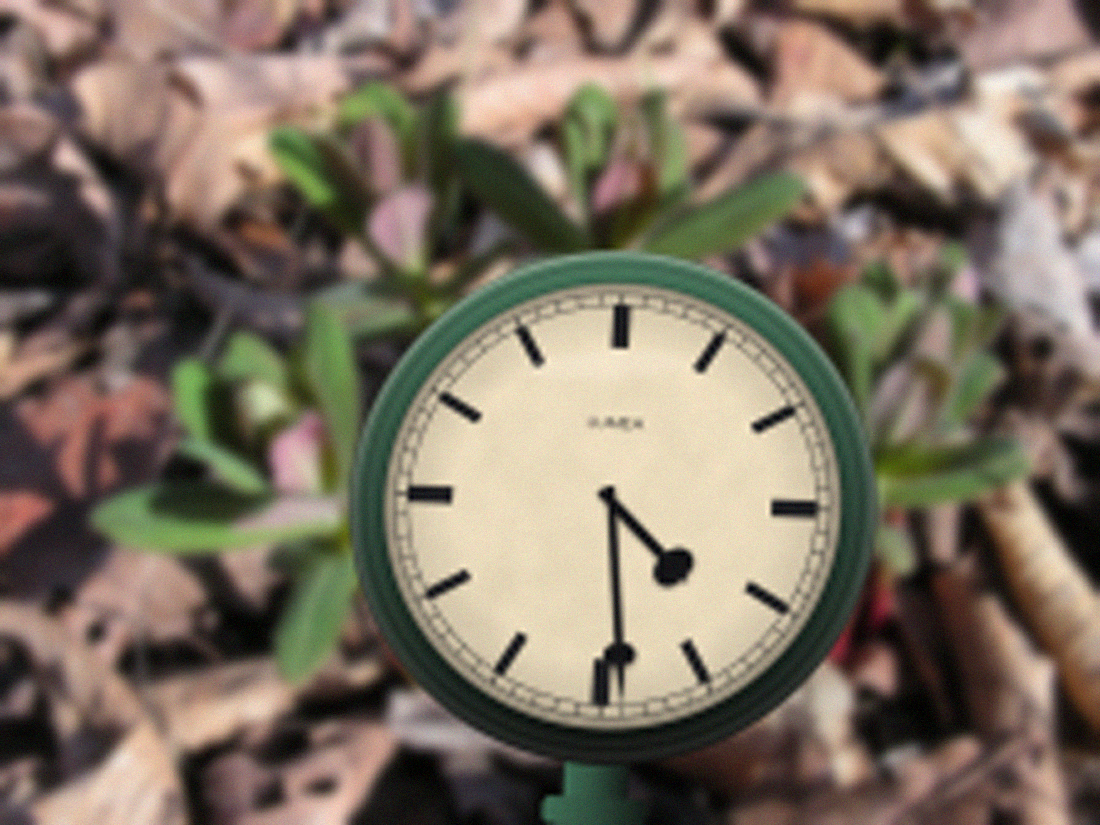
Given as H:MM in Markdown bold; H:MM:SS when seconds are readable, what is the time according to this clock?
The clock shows **4:29**
